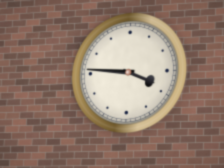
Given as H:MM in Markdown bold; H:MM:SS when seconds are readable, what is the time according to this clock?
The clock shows **3:46**
